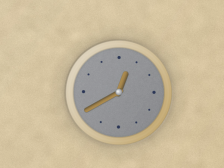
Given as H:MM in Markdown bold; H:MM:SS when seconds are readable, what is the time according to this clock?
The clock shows **12:40**
